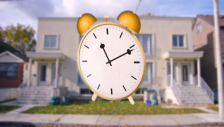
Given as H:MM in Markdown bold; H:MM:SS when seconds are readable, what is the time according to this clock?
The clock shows **11:11**
